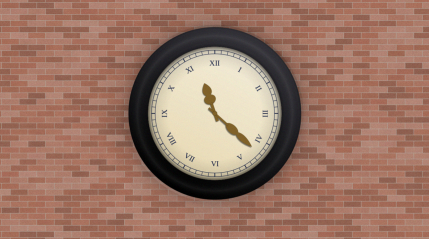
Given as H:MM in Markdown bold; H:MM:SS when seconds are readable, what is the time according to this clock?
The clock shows **11:22**
